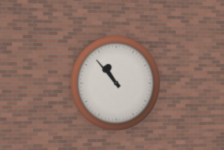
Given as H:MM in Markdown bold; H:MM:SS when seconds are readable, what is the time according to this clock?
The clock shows **10:53**
